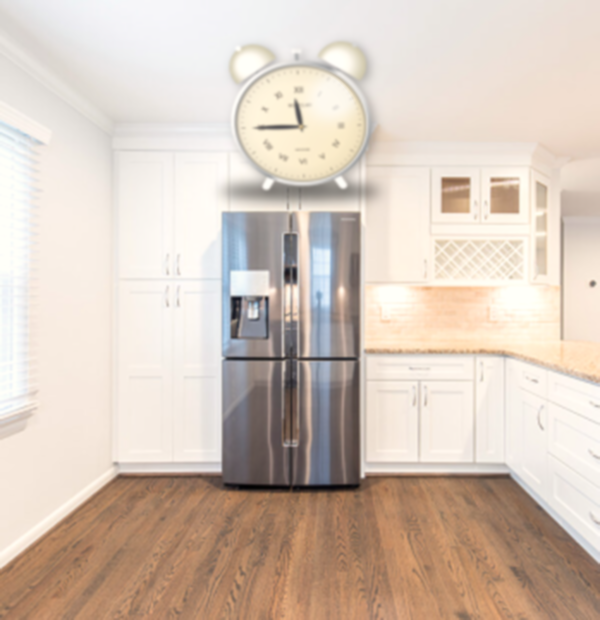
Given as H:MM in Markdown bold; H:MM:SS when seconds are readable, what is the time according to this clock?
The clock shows **11:45**
